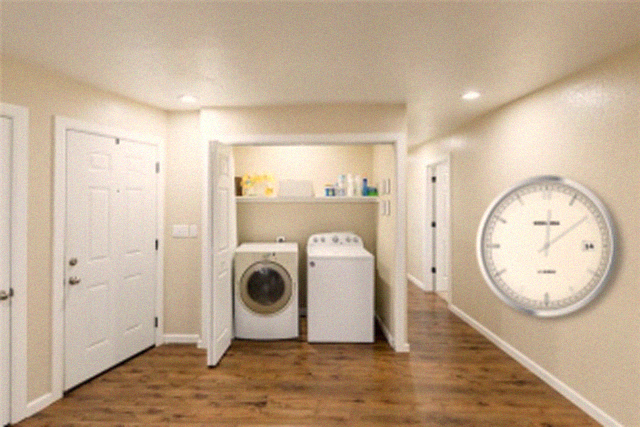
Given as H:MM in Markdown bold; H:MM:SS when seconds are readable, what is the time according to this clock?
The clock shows **12:09**
